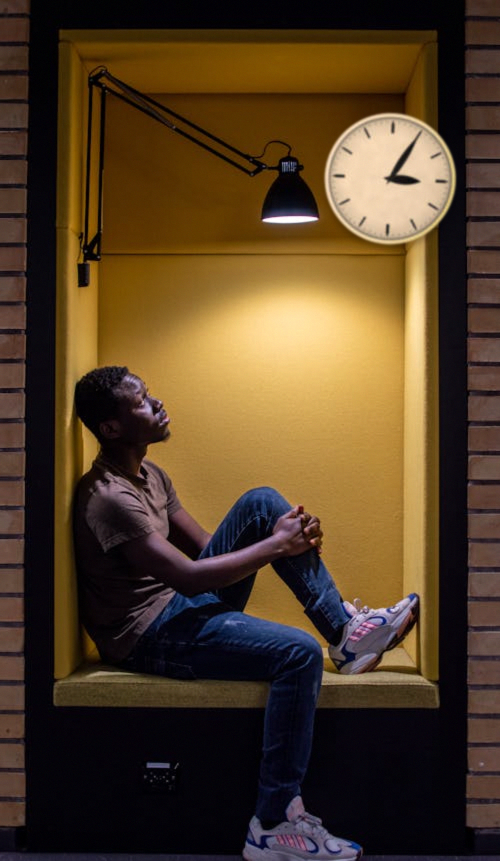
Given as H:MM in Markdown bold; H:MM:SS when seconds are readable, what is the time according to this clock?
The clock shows **3:05**
